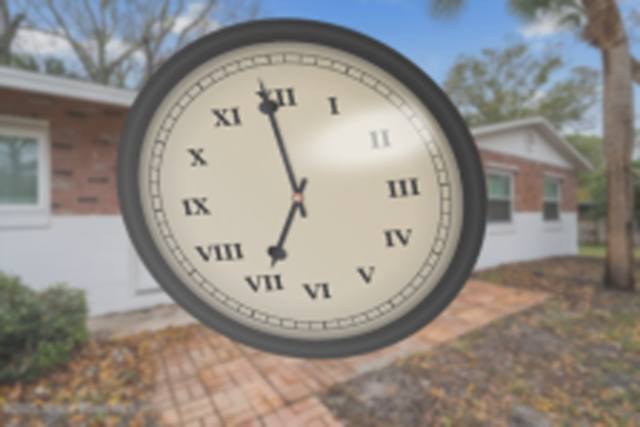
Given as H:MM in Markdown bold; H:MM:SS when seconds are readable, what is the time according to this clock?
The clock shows **6:59**
